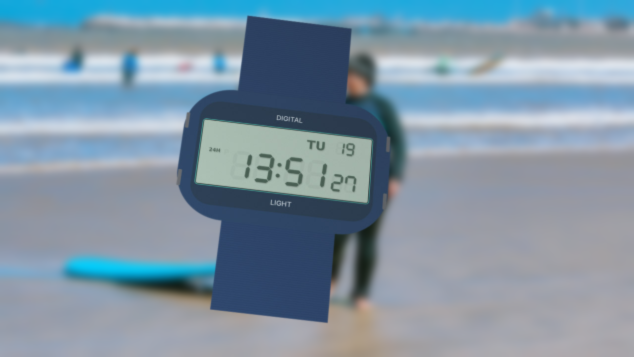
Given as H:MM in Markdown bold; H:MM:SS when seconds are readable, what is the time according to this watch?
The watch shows **13:51:27**
